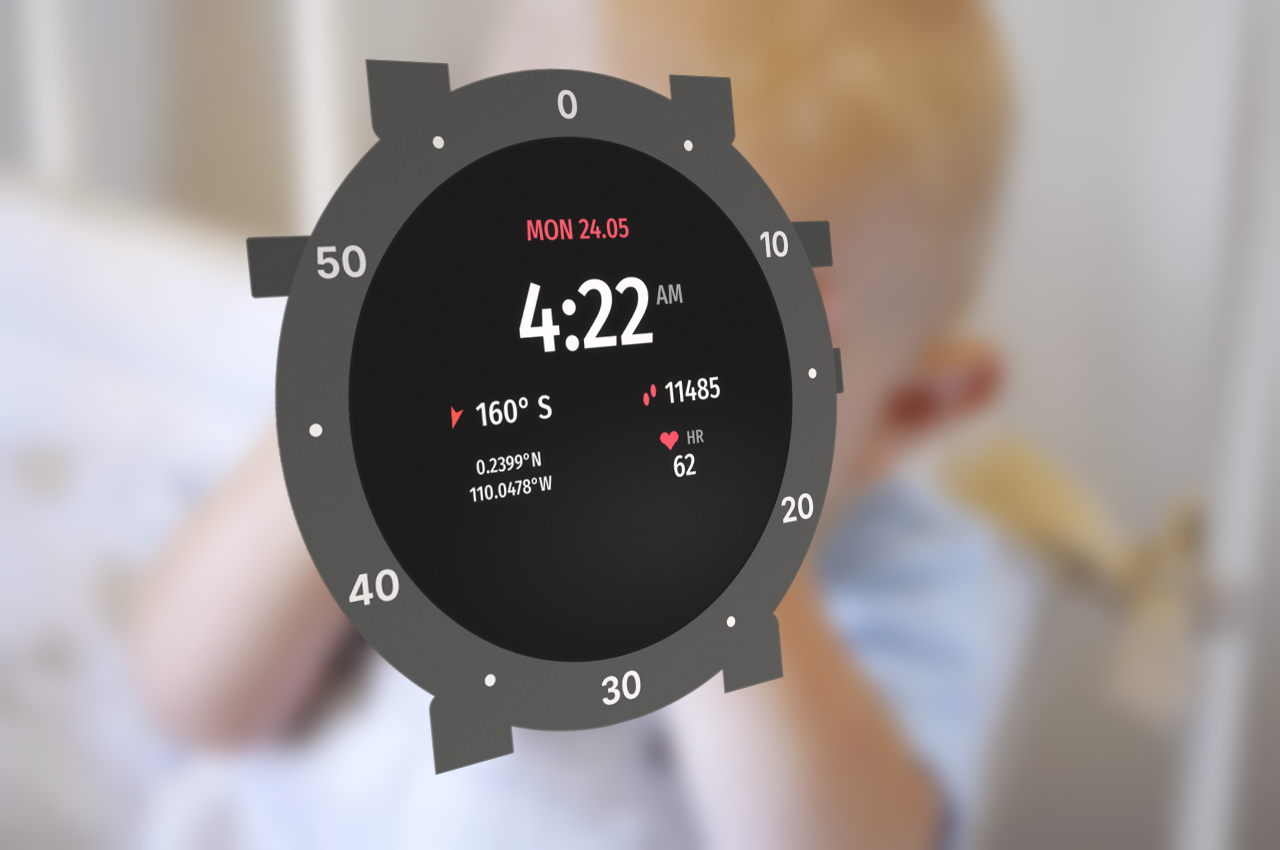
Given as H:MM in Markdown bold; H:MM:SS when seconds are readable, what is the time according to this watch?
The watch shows **4:22**
